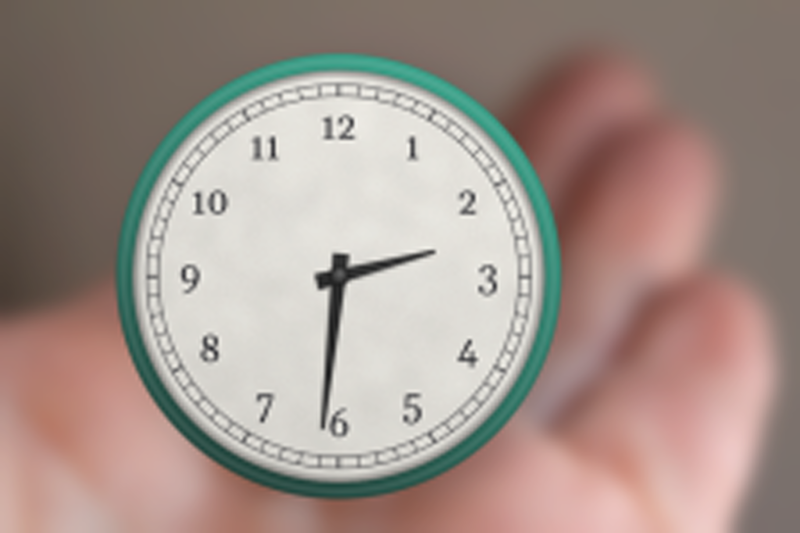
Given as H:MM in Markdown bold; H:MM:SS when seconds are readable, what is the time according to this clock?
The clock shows **2:31**
